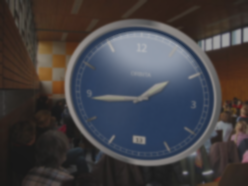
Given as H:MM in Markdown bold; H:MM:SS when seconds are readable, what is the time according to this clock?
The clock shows **1:44**
